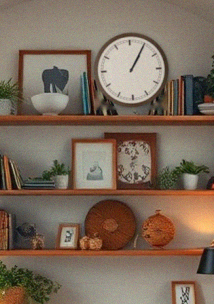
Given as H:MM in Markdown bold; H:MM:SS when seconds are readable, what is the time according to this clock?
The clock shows **1:05**
